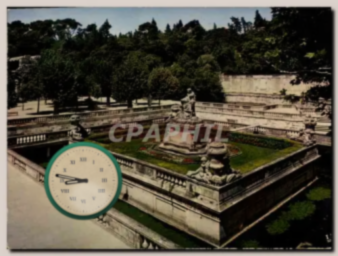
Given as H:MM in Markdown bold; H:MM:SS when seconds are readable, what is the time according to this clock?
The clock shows **8:47**
